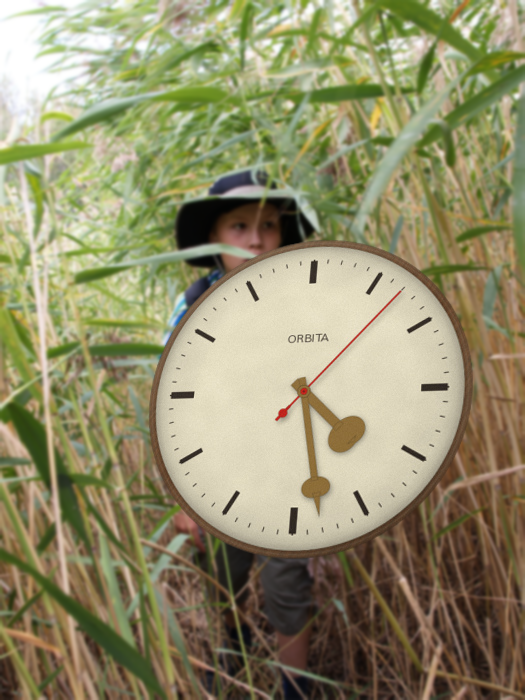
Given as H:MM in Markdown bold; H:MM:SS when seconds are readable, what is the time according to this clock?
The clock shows **4:28:07**
